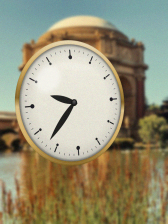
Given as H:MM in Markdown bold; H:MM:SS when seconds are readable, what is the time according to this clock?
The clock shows **9:37**
